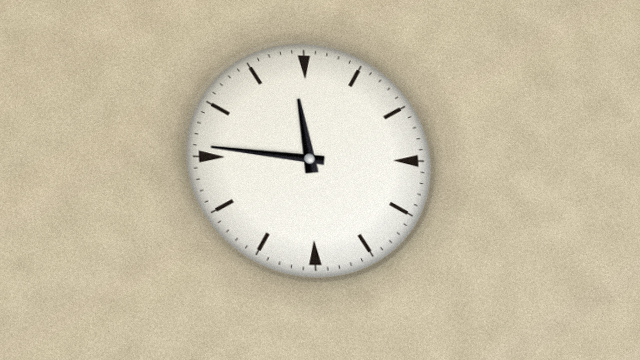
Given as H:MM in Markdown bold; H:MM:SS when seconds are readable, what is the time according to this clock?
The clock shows **11:46**
